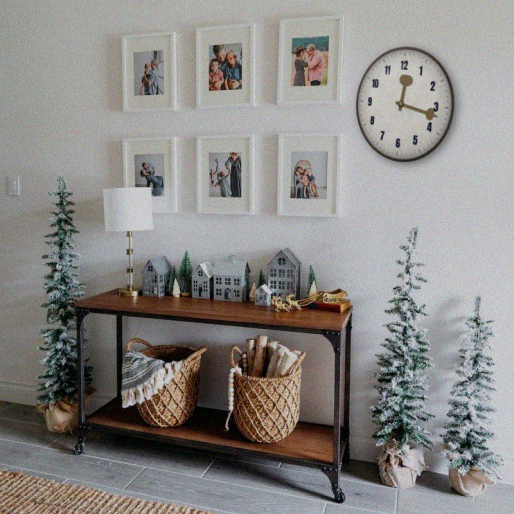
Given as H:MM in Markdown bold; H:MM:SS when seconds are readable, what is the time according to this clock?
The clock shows **12:17**
